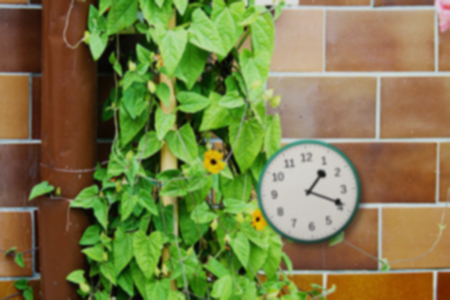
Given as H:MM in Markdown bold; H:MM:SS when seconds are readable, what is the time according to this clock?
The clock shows **1:19**
